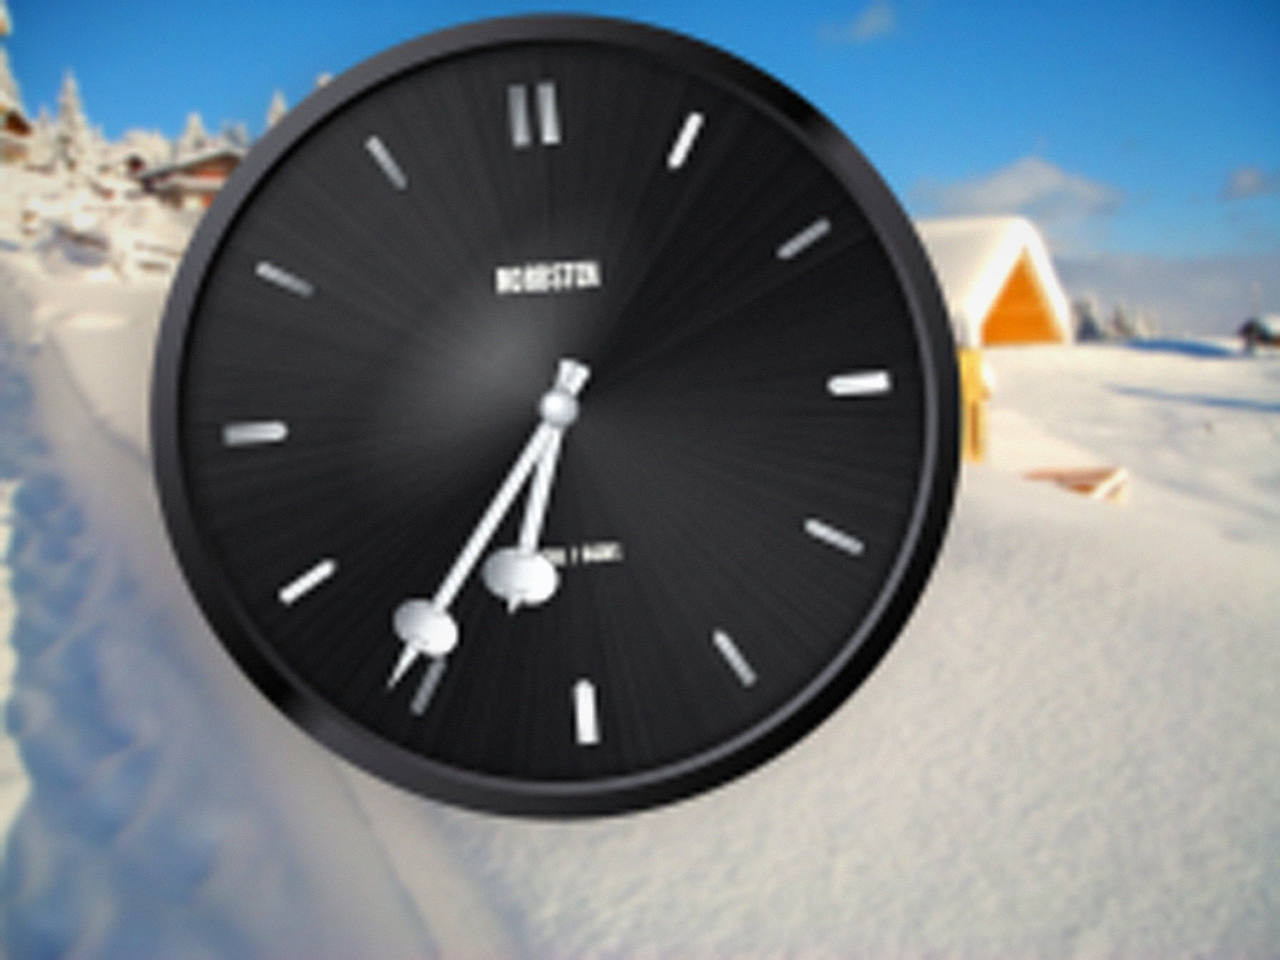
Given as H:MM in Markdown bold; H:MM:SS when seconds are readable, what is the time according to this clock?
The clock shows **6:36**
